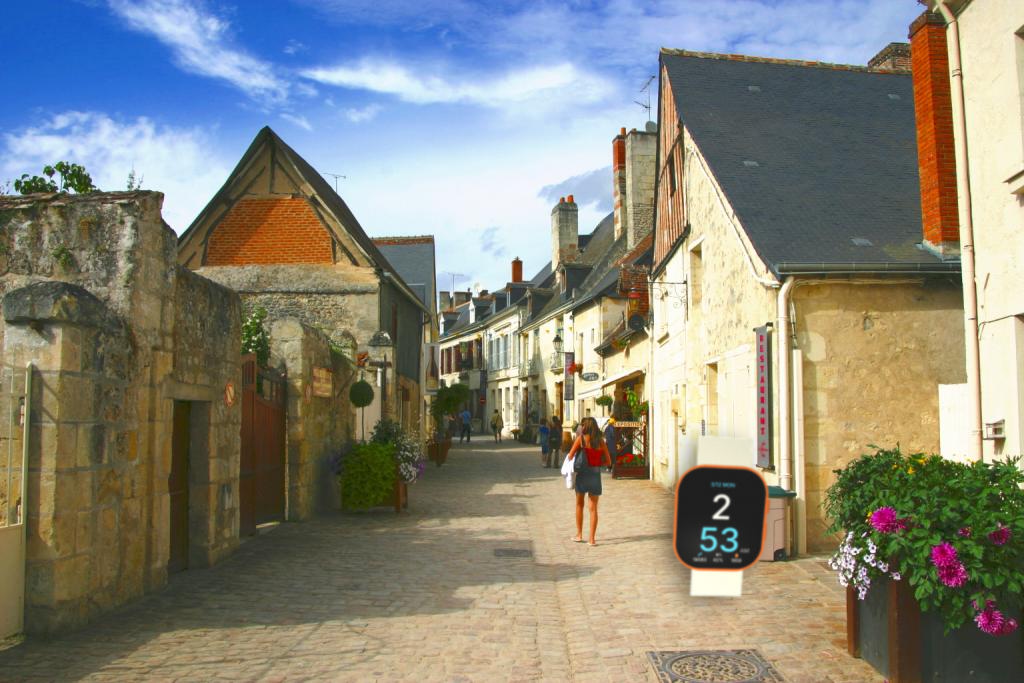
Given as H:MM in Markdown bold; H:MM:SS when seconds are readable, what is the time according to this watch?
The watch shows **2:53**
